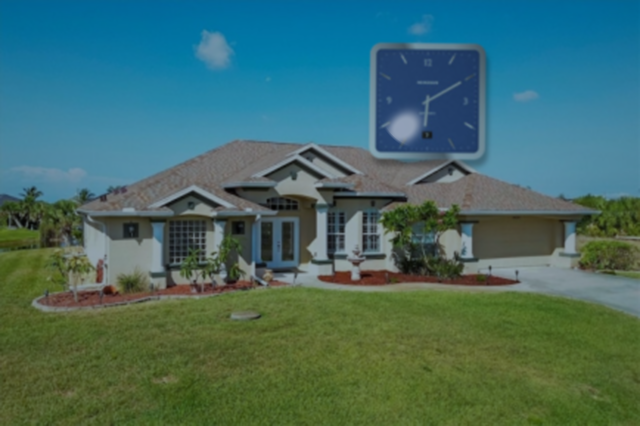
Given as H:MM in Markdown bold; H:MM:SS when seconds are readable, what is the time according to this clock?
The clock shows **6:10**
